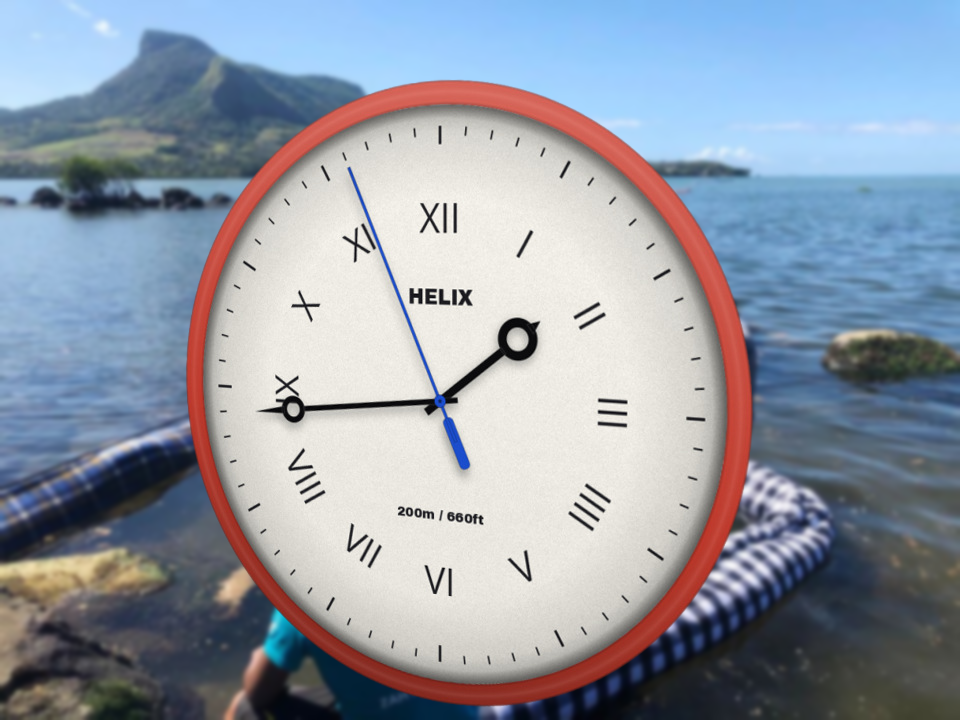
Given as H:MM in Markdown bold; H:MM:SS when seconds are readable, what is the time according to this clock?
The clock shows **1:43:56**
